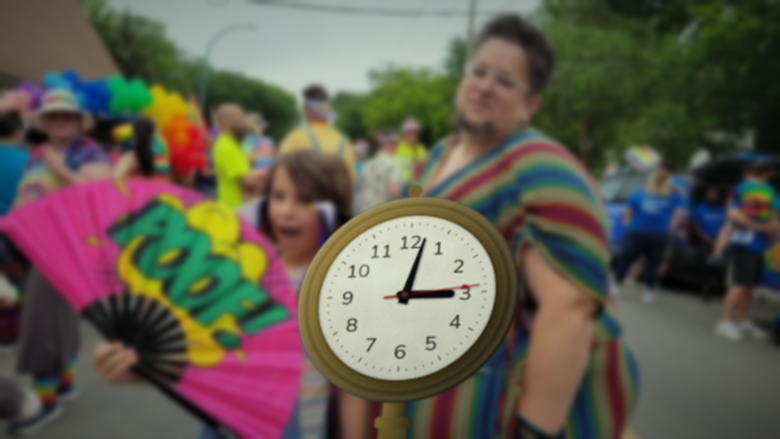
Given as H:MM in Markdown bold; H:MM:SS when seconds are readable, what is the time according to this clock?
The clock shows **3:02:14**
